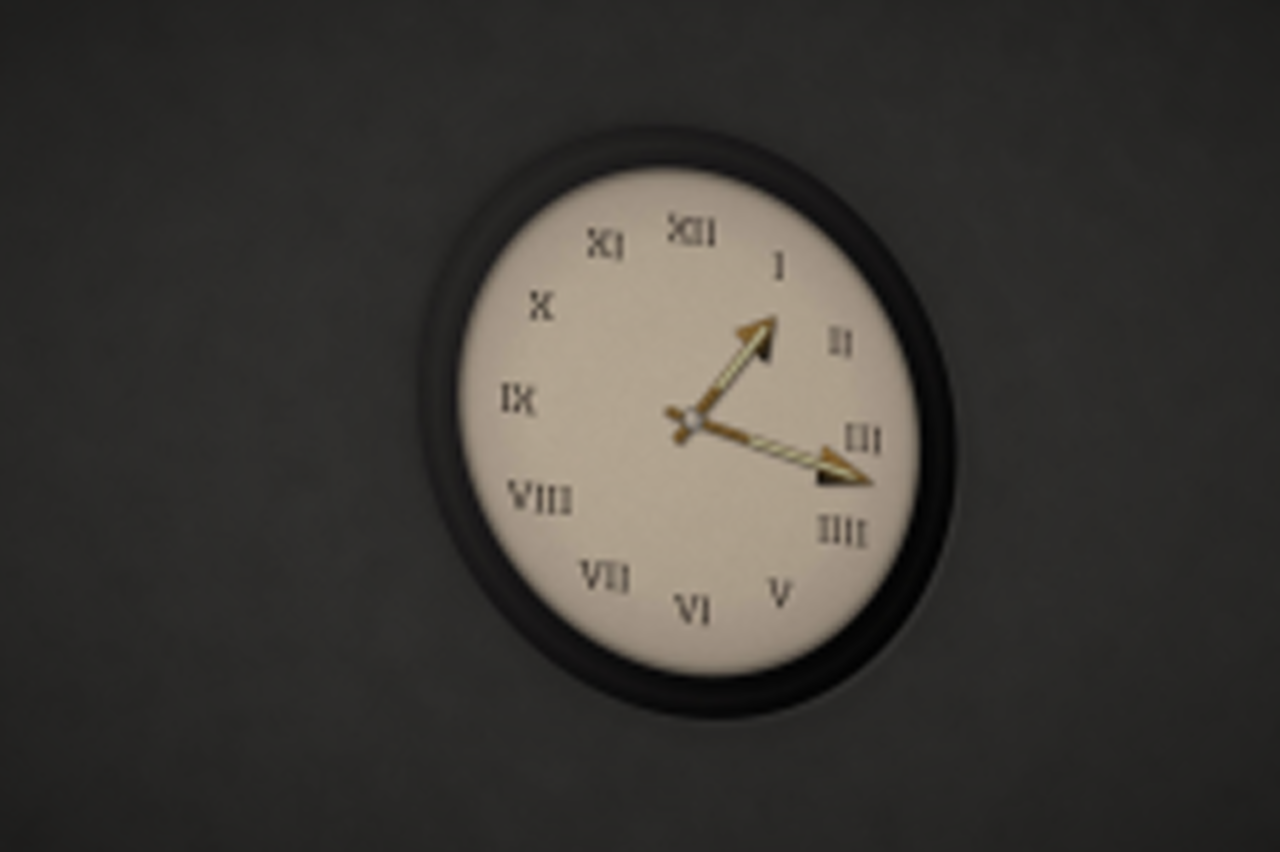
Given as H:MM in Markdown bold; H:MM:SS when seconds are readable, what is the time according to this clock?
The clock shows **1:17**
